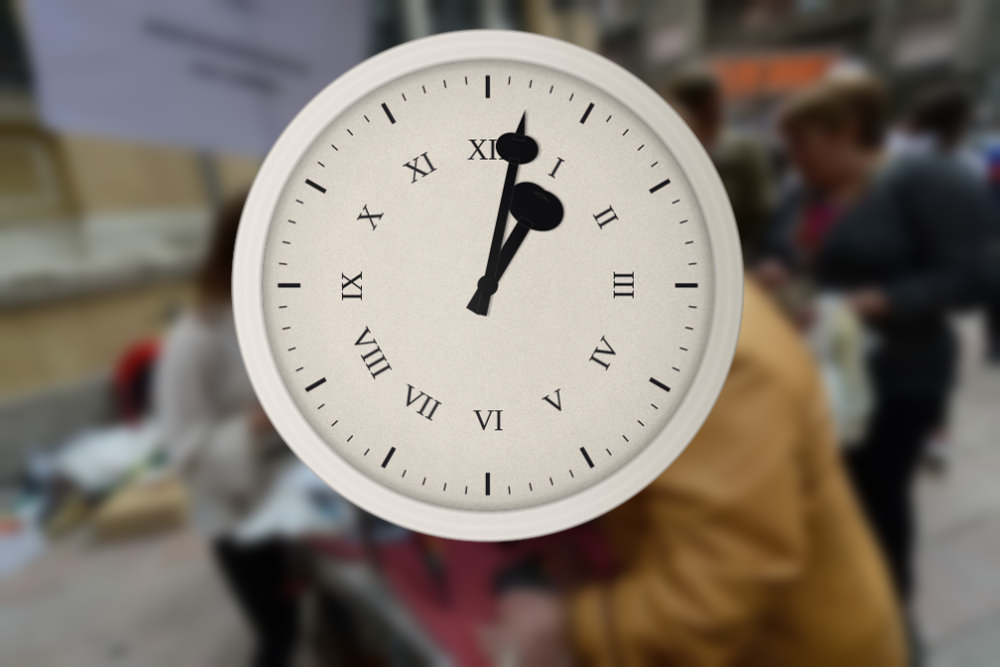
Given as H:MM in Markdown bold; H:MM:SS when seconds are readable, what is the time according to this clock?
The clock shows **1:02**
